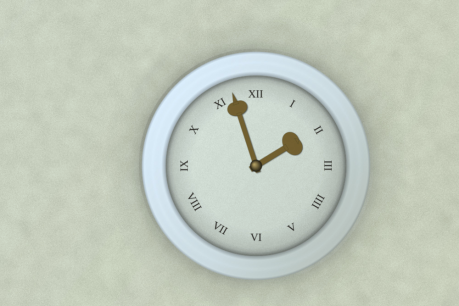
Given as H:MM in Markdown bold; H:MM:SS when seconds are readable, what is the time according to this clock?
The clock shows **1:57**
